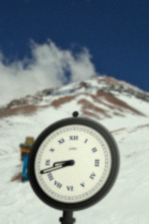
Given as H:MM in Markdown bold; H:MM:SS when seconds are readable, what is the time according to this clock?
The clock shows **8:42**
